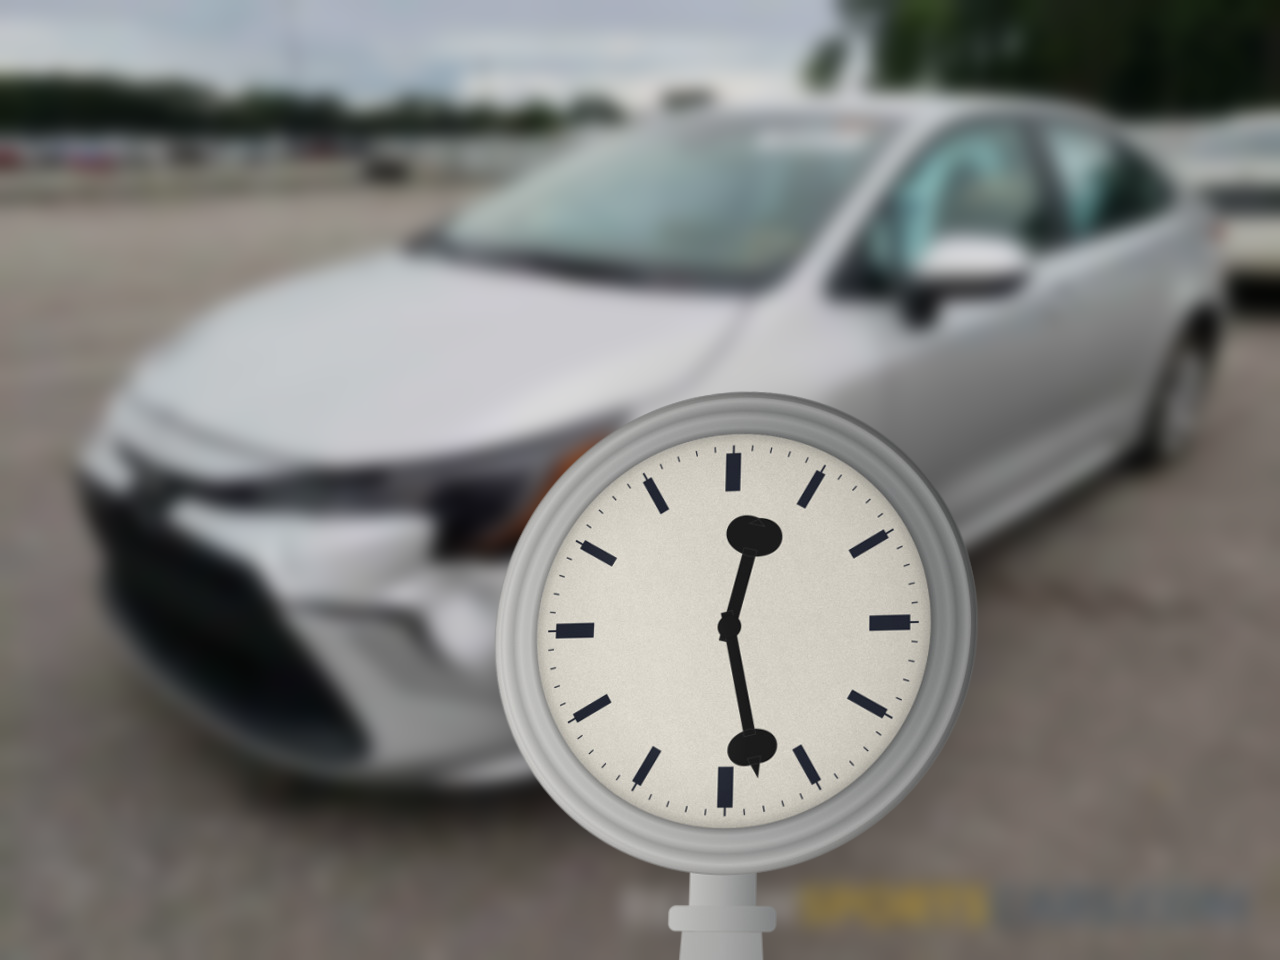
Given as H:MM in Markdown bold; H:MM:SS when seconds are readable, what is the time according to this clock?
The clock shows **12:28**
